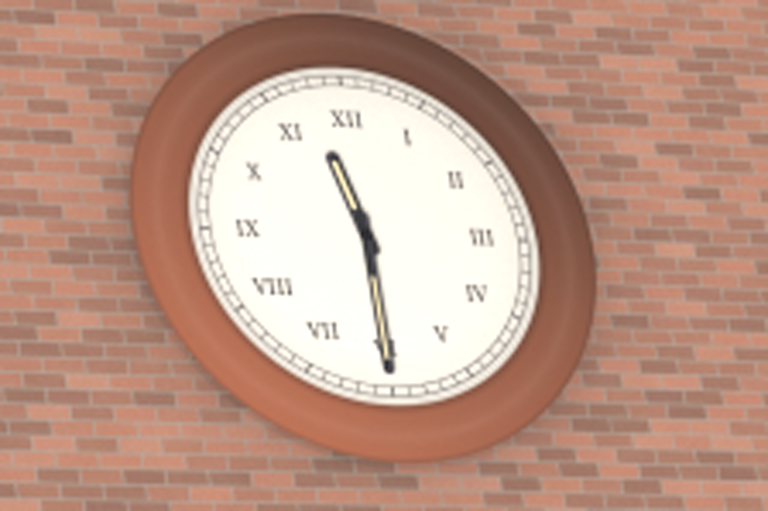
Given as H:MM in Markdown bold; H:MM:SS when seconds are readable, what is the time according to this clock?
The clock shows **11:30**
